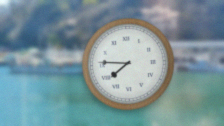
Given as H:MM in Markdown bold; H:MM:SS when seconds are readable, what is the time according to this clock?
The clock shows **7:46**
